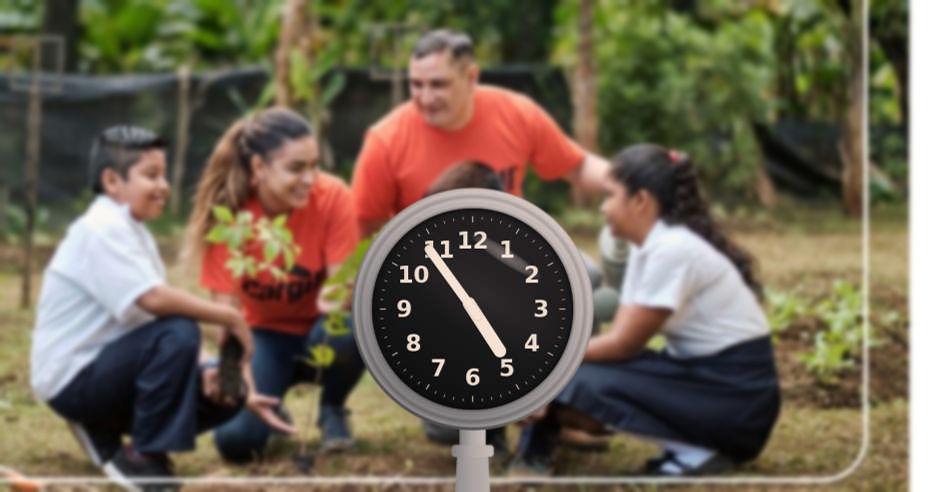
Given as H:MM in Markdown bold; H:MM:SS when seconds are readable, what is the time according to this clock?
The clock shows **4:54**
